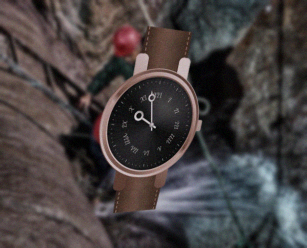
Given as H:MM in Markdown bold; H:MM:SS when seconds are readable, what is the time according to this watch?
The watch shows **9:58**
